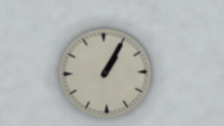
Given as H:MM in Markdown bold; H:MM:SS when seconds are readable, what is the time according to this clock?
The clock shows **1:05**
